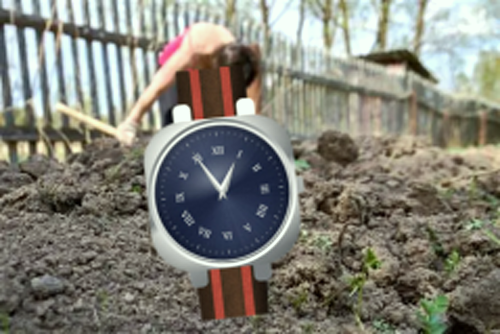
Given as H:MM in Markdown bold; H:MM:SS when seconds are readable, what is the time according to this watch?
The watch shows **12:55**
